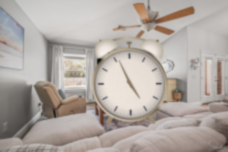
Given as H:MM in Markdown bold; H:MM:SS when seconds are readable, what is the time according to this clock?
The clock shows **4:56**
